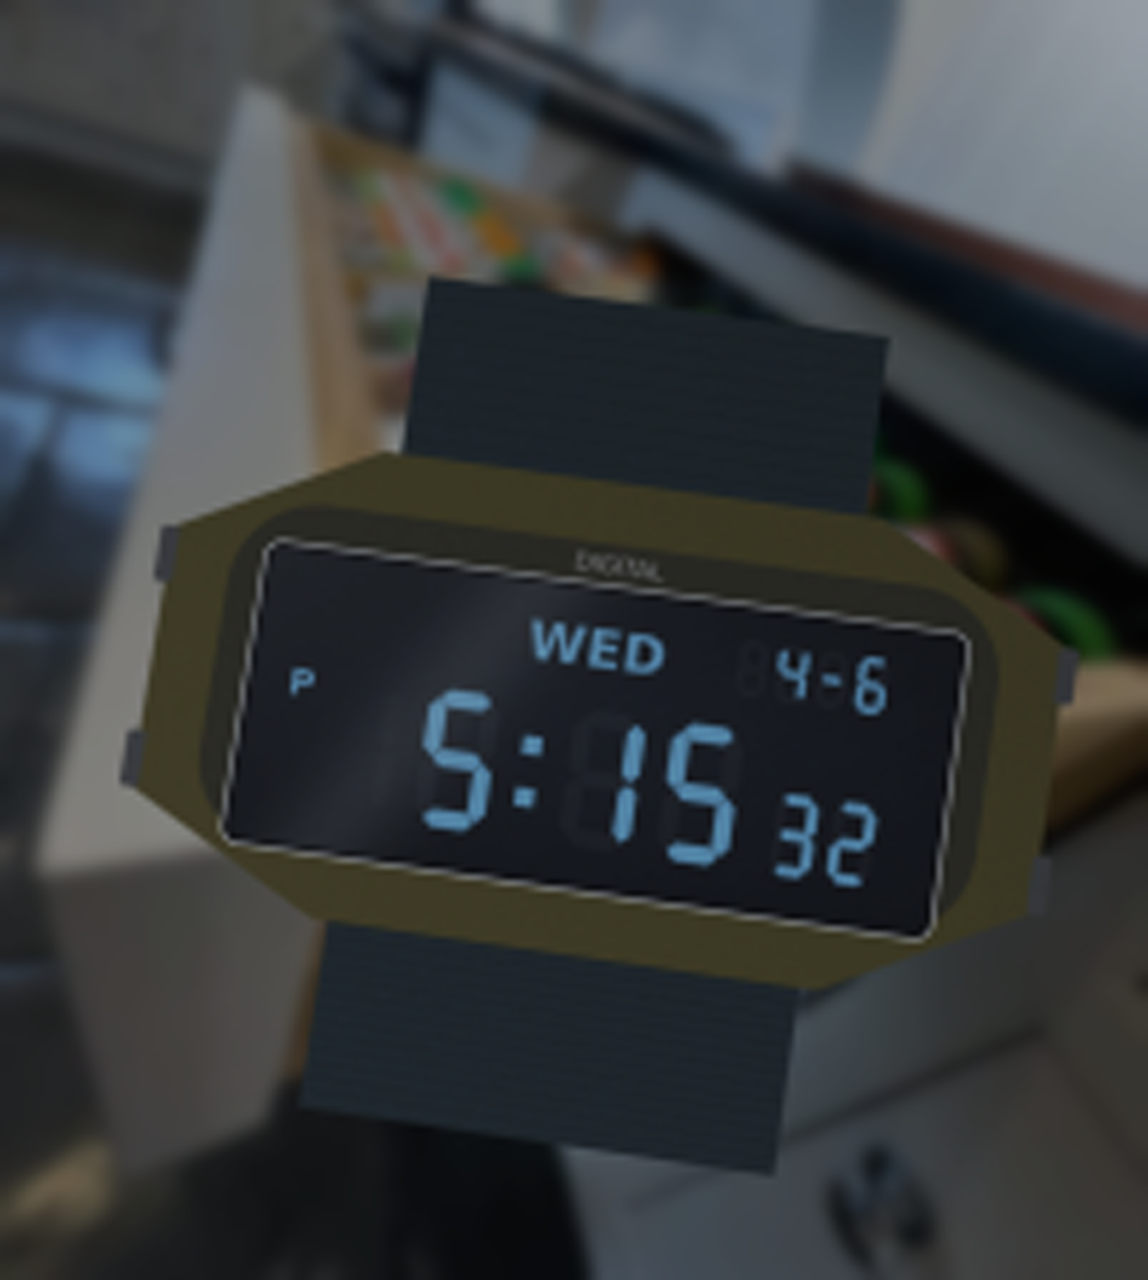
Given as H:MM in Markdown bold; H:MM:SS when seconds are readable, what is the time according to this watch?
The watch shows **5:15:32**
